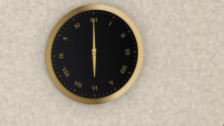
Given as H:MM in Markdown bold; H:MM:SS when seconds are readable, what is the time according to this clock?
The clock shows **6:00**
